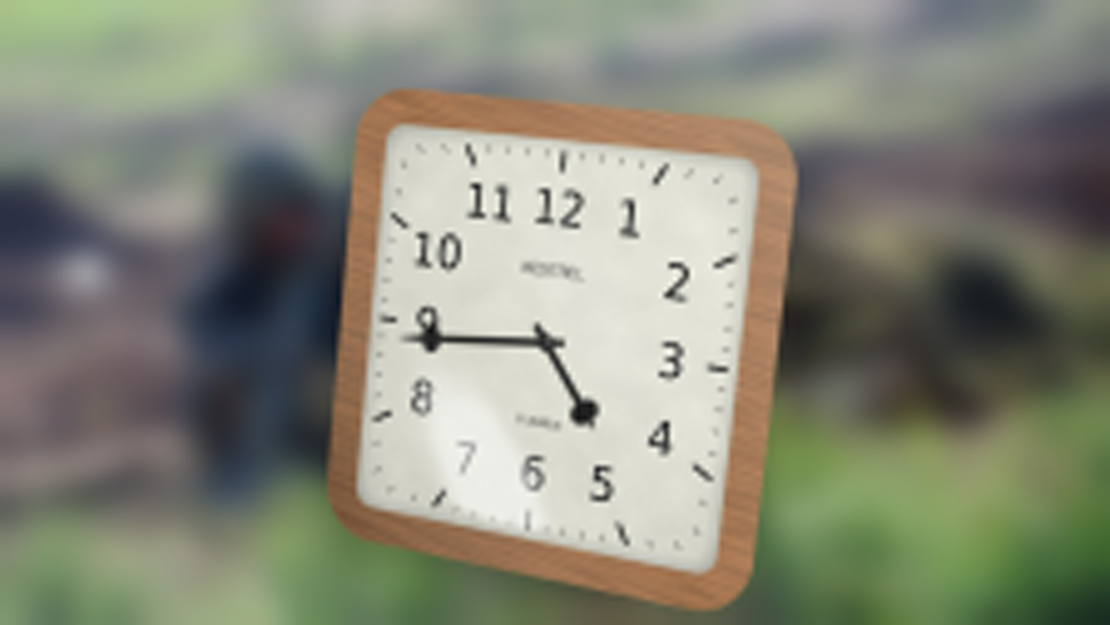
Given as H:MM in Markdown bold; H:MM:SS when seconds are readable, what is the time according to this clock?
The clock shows **4:44**
